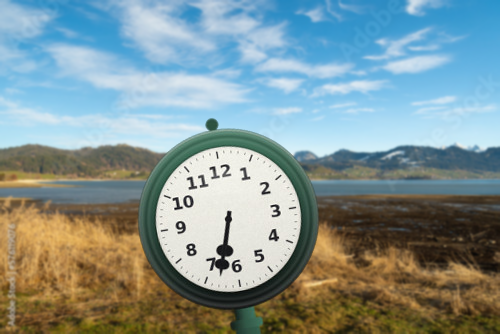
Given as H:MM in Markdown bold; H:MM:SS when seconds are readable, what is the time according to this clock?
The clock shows **6:33**
